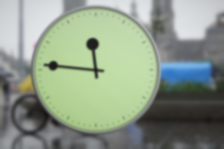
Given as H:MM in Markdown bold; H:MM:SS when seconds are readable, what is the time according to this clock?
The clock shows **11:46**
